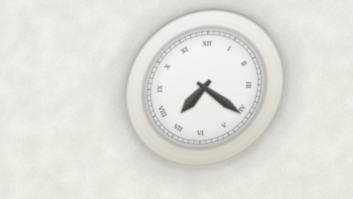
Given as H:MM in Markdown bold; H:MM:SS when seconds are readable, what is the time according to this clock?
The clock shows **7:21**
